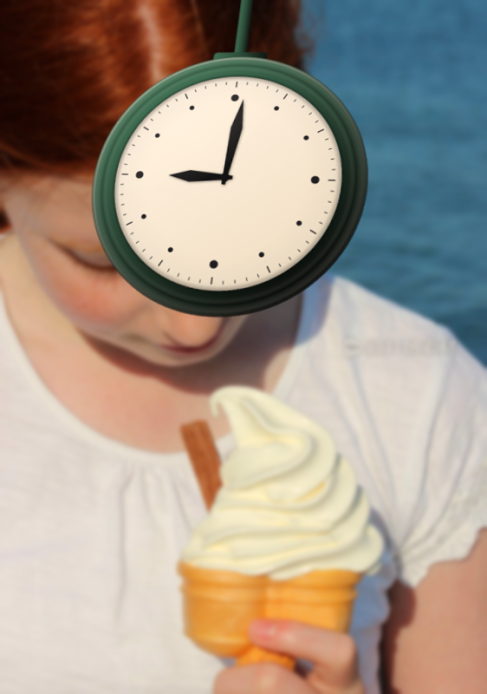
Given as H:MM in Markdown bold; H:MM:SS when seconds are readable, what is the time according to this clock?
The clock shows **9:01**
